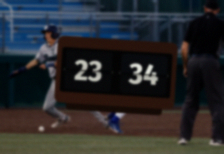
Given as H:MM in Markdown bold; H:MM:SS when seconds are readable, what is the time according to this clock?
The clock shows **23:34**
